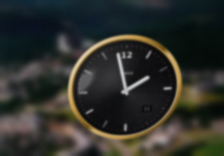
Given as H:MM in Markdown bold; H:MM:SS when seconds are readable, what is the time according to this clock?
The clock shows **1:58**
